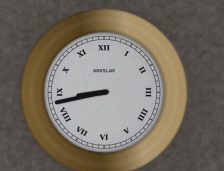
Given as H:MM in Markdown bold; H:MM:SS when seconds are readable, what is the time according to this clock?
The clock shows **8:43**
